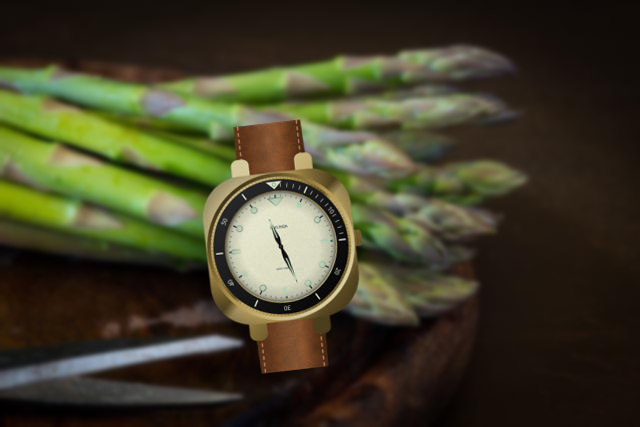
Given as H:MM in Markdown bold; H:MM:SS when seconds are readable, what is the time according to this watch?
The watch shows **11:27**
